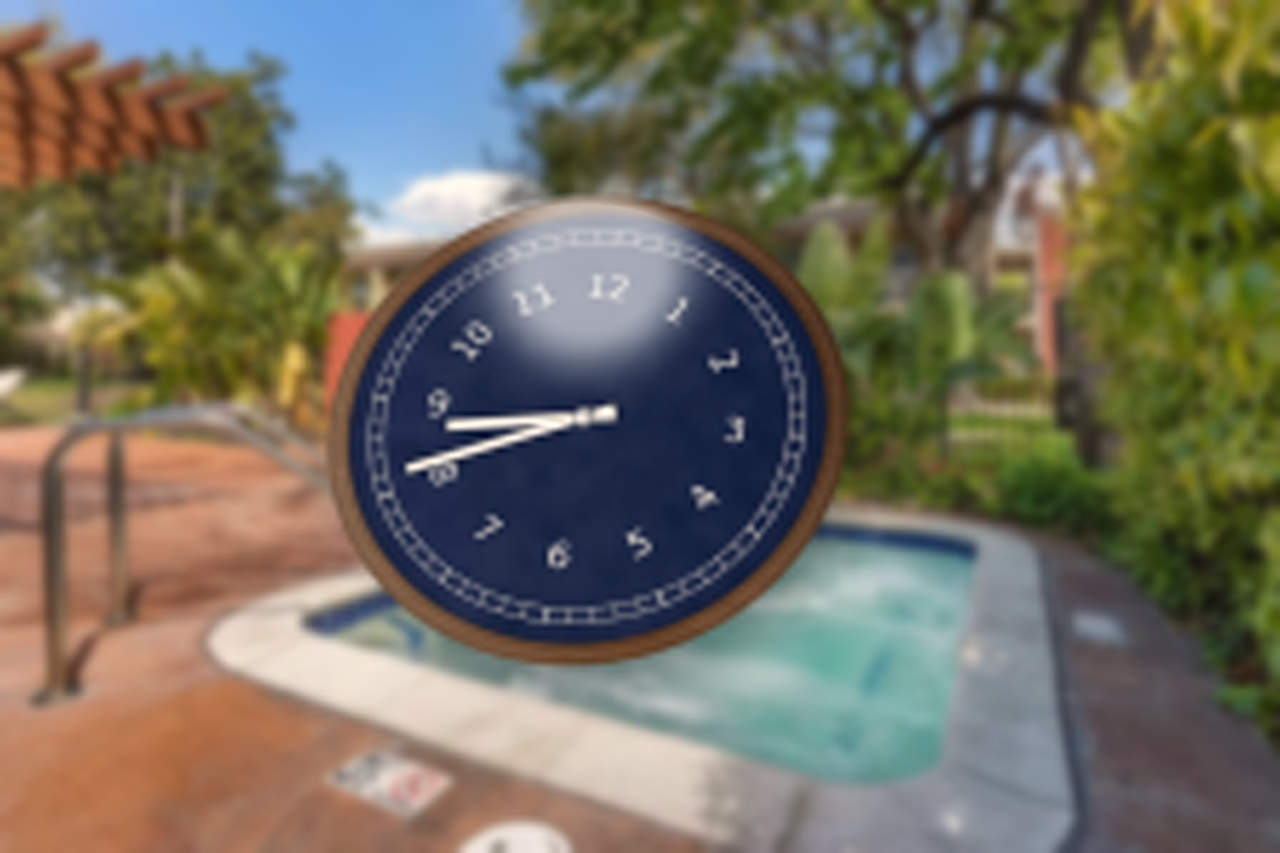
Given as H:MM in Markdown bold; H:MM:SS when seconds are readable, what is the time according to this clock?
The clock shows **8:41**
